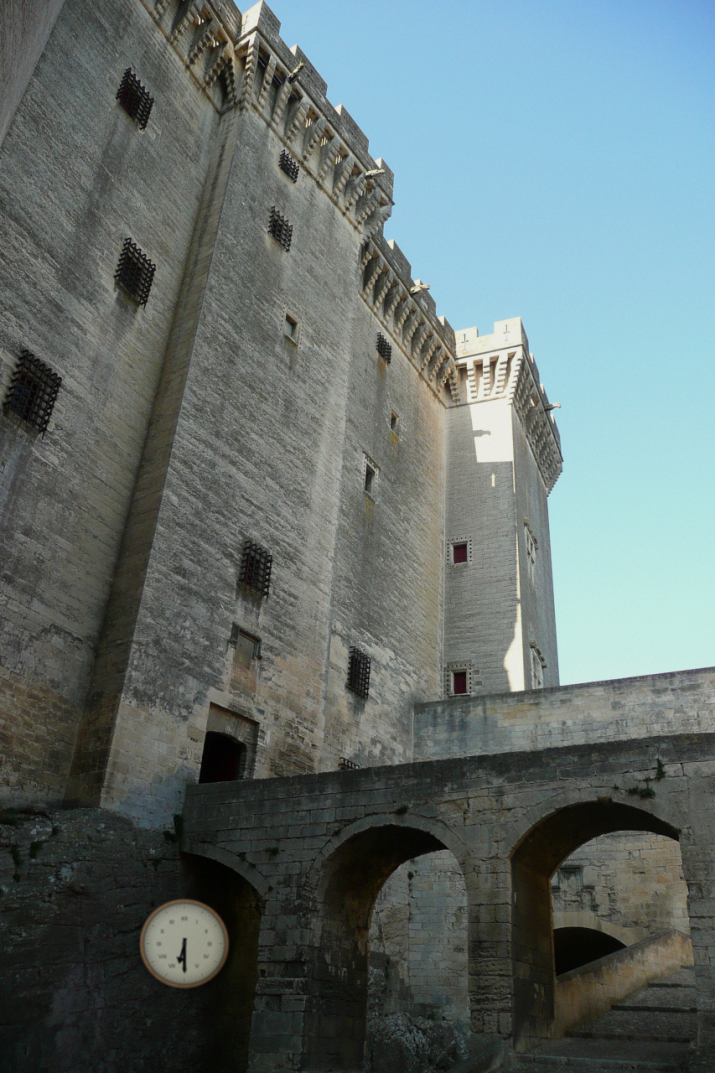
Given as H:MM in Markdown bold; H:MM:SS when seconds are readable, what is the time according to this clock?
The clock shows **6:30**
